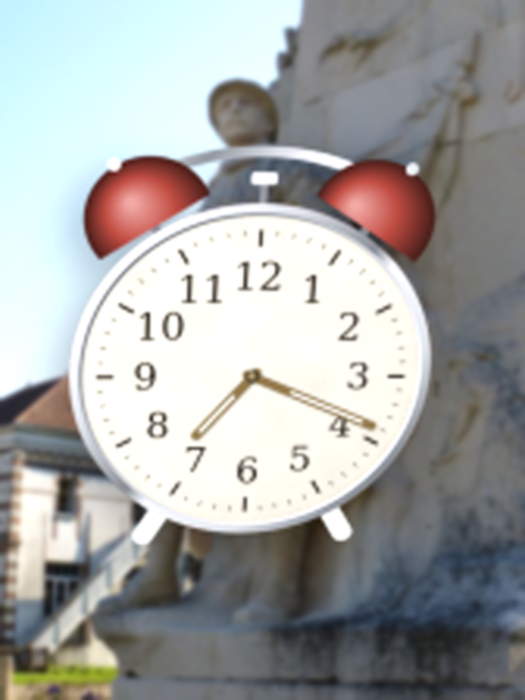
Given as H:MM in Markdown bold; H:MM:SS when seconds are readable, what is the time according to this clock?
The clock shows **7:19**
